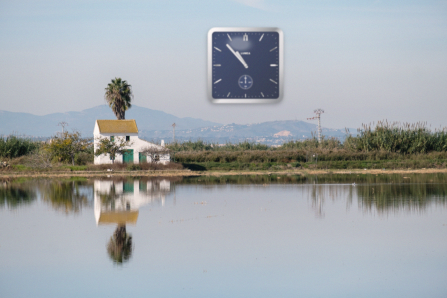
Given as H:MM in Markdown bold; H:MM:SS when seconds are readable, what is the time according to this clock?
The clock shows **10:53**
